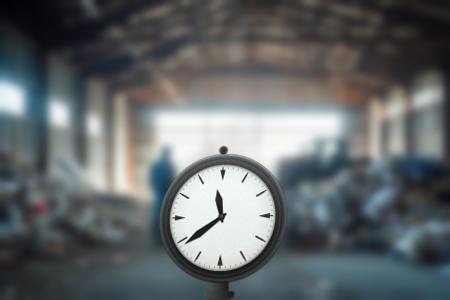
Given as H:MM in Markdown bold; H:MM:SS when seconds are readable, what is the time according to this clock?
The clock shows **11:39**
